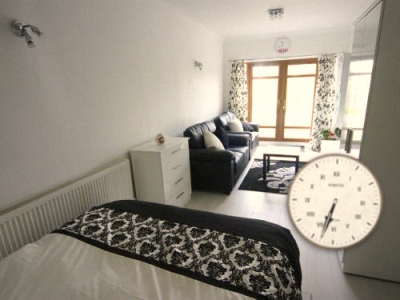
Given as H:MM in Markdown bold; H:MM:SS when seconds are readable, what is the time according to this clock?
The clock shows **6:33**
